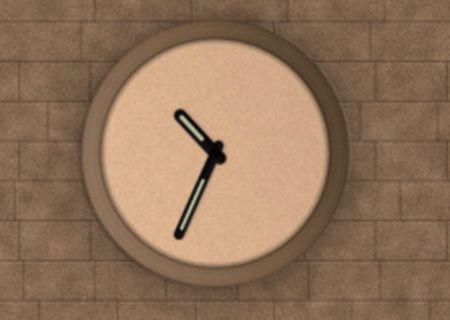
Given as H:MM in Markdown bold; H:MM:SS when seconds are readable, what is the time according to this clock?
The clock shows **10:34**
